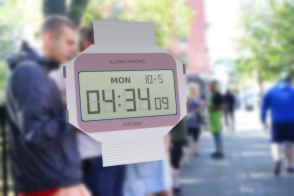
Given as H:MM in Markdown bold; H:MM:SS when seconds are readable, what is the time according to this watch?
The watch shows **4:34:09**
